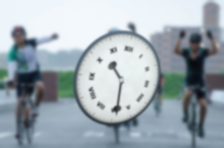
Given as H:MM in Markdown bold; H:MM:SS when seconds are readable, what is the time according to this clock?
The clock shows **10:29**
